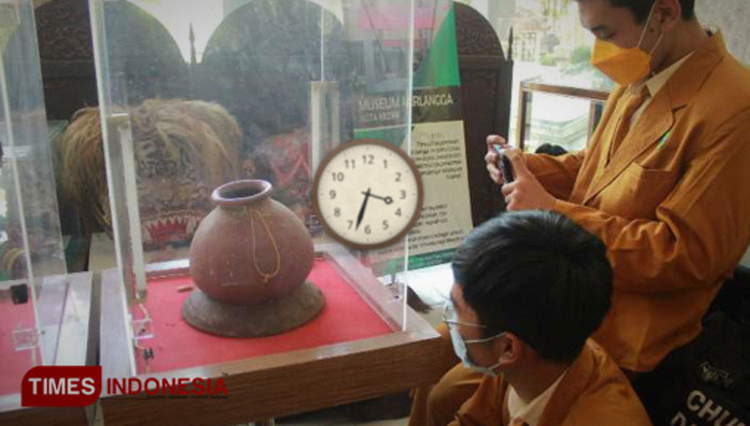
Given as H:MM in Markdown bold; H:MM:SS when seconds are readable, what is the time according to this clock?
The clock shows **3:33**
